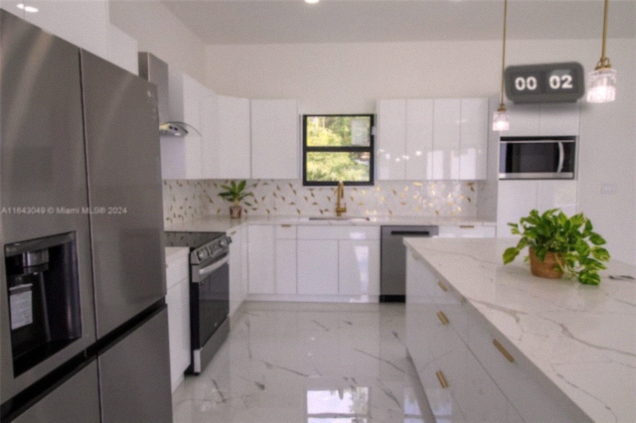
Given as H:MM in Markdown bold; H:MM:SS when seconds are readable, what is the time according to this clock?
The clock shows **0:02**
